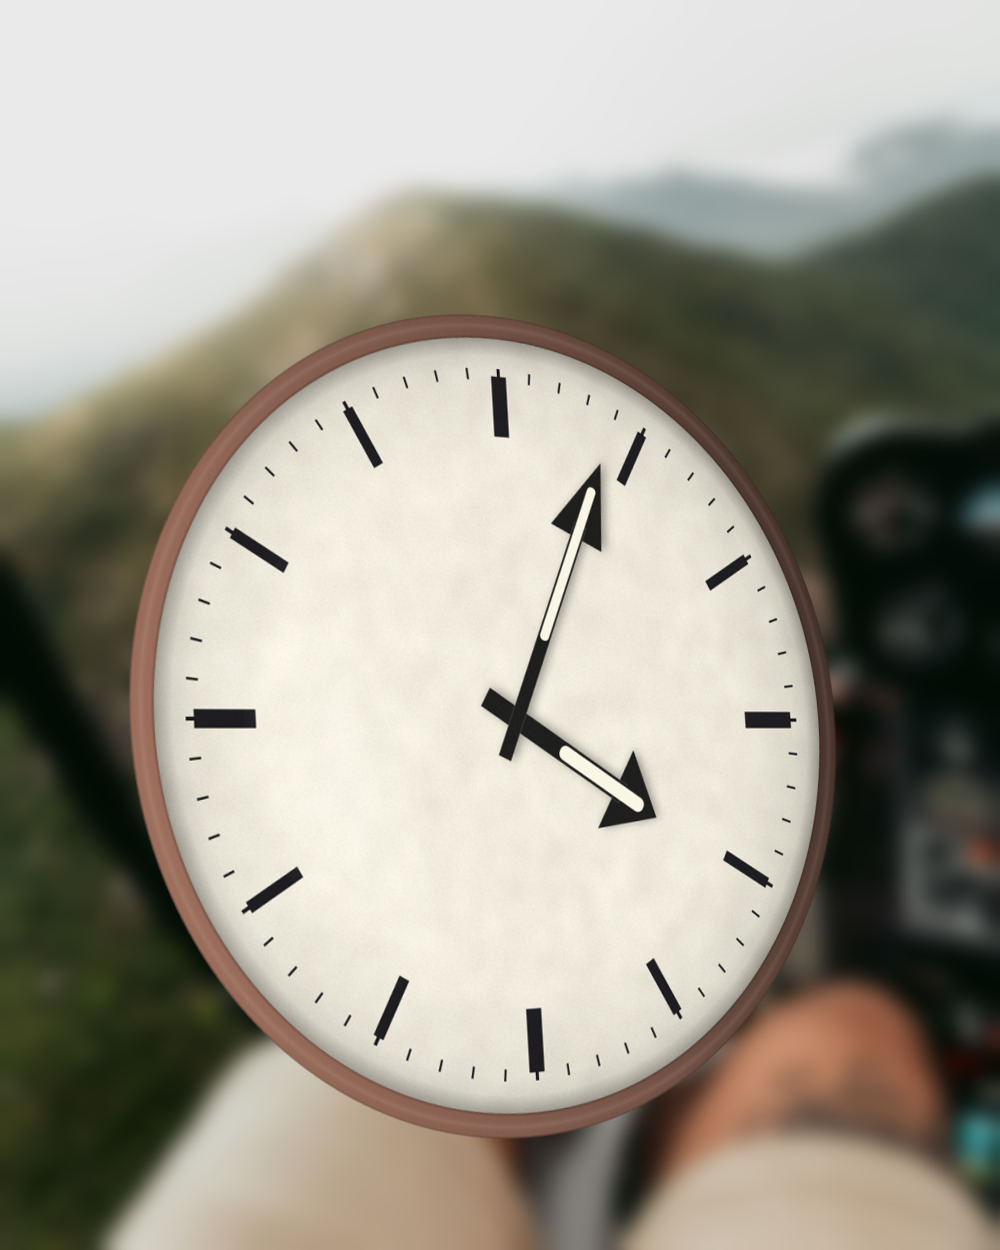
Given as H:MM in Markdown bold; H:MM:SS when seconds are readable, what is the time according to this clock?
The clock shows **4:04**
